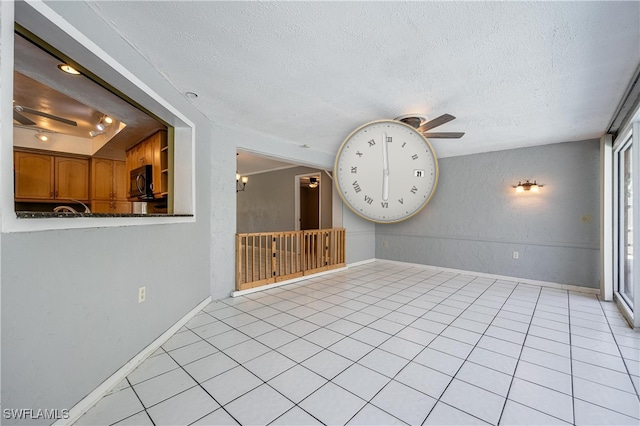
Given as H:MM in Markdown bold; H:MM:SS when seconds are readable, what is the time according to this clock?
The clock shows **5:59**
